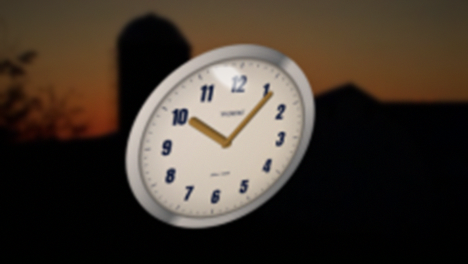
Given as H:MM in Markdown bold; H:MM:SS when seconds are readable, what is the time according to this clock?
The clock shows **10:06**
